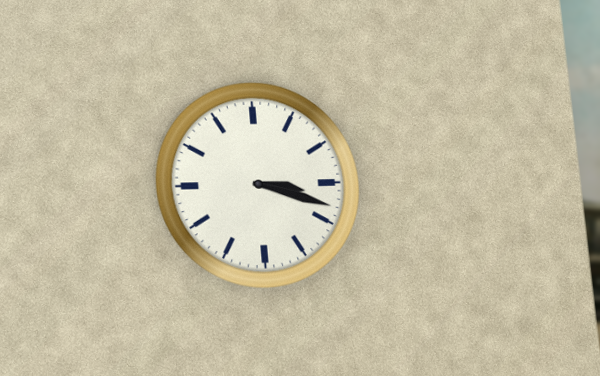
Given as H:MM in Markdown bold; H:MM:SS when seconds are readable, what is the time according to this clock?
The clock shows **3:18**
